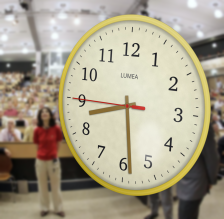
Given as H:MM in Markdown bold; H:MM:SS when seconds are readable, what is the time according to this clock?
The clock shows **8:28:45**
